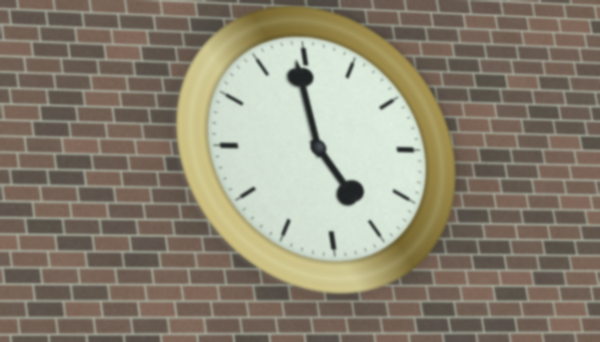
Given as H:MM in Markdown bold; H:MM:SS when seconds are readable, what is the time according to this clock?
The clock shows **4:59**
